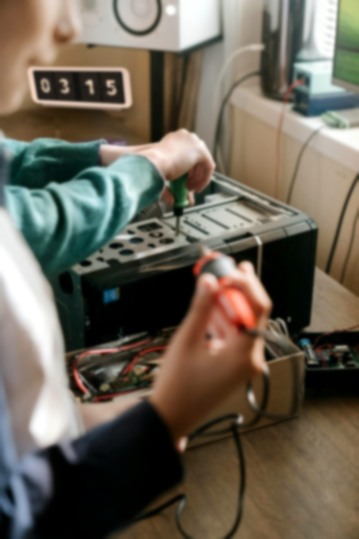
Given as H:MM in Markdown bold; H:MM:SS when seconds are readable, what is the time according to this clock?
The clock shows **3:15**
